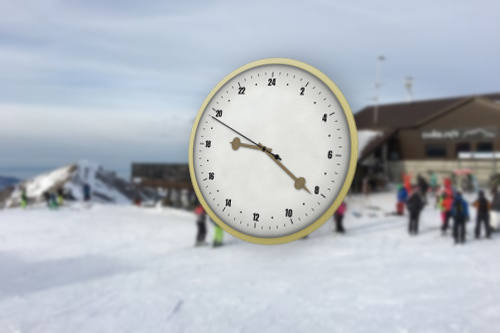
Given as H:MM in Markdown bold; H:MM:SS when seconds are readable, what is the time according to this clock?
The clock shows **18:20:49**
